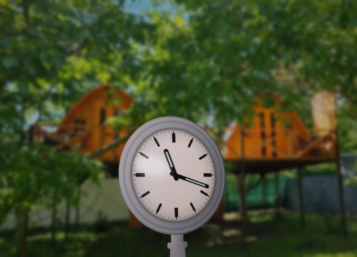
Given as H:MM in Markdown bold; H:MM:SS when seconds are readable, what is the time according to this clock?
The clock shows **11:18**
